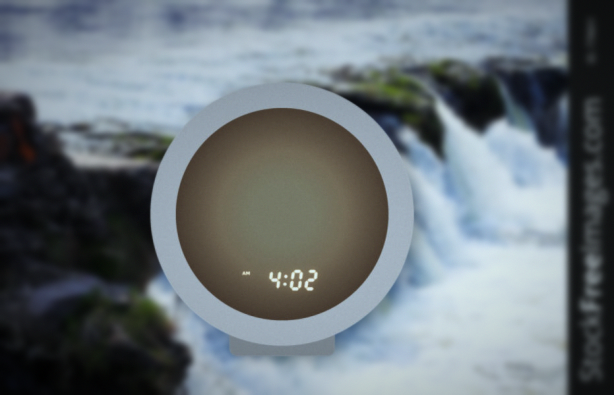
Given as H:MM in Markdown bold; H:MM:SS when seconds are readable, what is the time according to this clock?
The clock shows **4:02**
